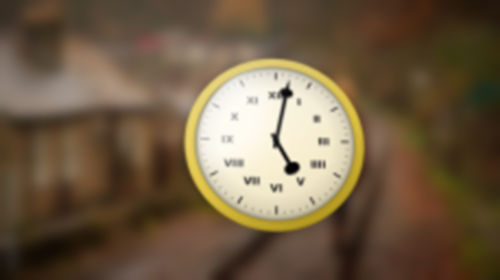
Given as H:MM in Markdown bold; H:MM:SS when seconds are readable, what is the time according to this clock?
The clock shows **5:02**
